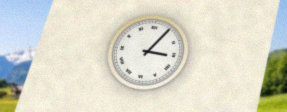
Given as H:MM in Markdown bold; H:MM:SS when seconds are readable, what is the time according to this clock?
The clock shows **3:05**
